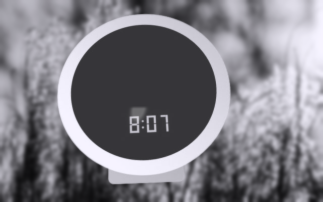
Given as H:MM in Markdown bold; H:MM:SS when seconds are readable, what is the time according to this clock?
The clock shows **8:07**
